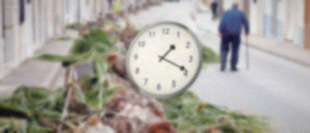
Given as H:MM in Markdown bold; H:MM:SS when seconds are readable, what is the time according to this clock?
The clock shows **1:19**
